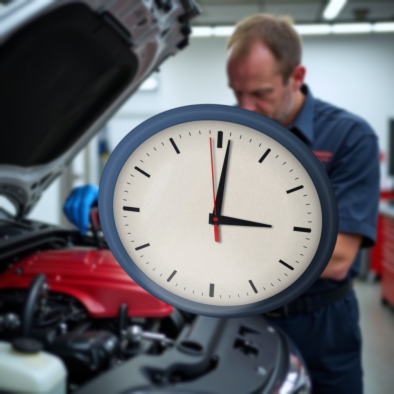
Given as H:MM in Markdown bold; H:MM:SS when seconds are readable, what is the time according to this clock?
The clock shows **3:00:59**
